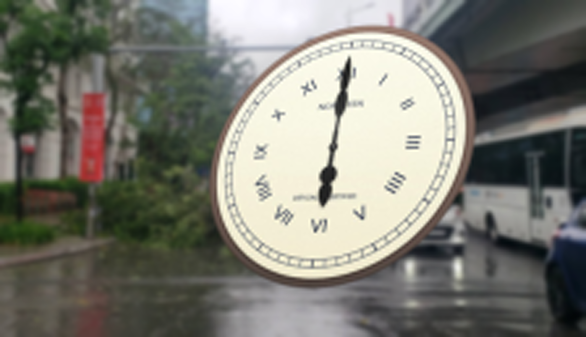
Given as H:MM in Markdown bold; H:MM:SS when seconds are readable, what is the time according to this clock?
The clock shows **6:00**
